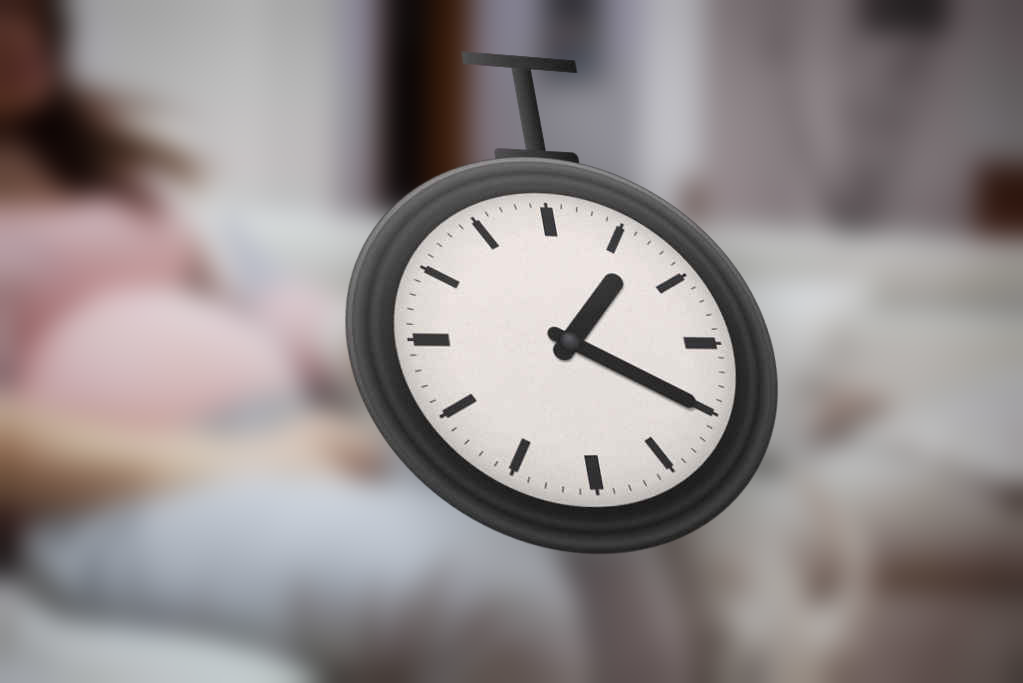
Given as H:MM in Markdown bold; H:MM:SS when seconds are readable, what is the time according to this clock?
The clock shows **1:20**
